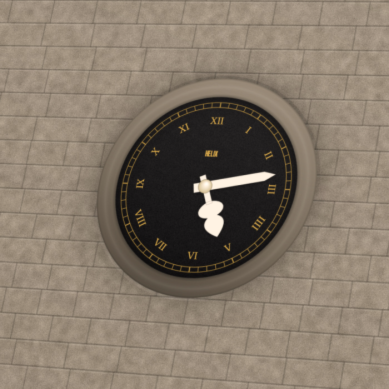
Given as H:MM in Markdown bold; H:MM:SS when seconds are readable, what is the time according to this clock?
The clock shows **5:13**
